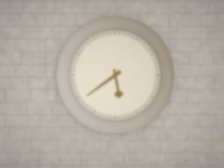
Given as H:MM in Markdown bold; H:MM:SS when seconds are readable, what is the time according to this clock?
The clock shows **5:39**
